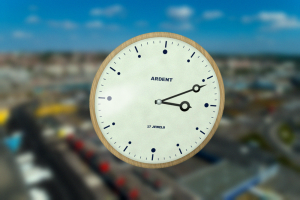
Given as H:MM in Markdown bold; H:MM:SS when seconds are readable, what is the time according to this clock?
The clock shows **3:11**
